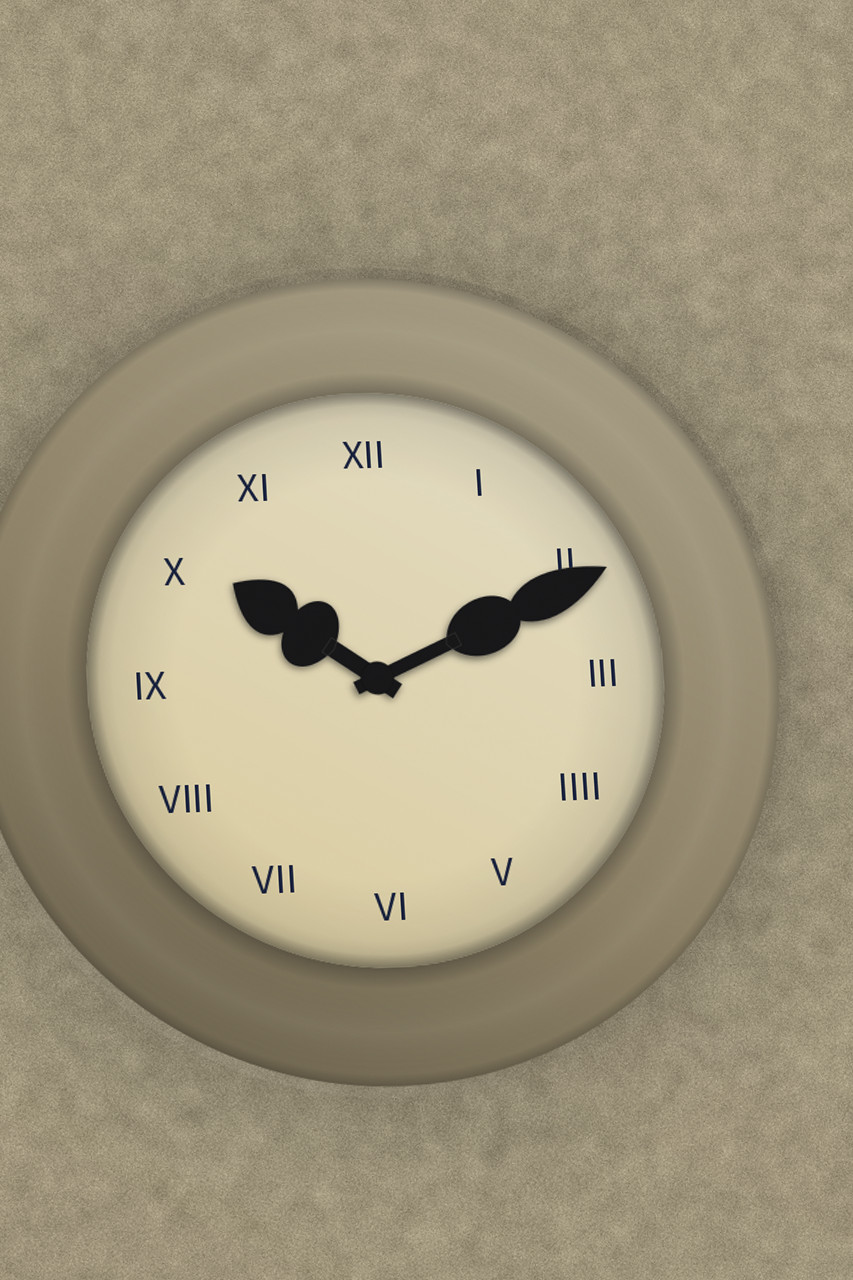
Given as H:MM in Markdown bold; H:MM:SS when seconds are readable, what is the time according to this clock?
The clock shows **10:11**
